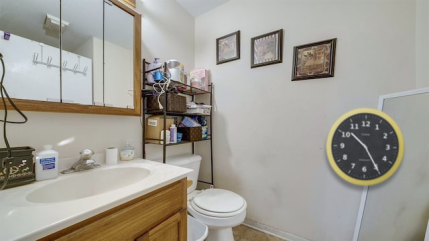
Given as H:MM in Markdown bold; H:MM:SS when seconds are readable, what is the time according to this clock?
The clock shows **10:25**
